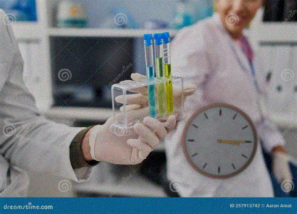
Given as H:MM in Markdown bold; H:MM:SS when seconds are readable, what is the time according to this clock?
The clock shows **3:15**
